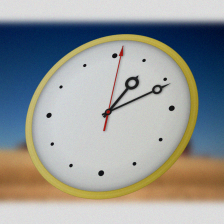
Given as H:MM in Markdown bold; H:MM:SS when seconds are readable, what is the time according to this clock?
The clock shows **1:11:01**
